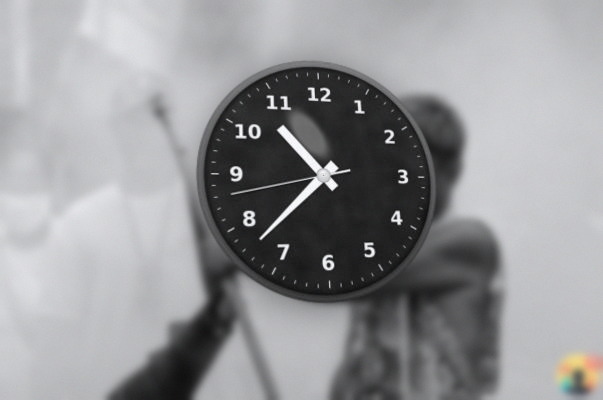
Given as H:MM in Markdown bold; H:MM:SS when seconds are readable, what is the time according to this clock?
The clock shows **10:37:43**
